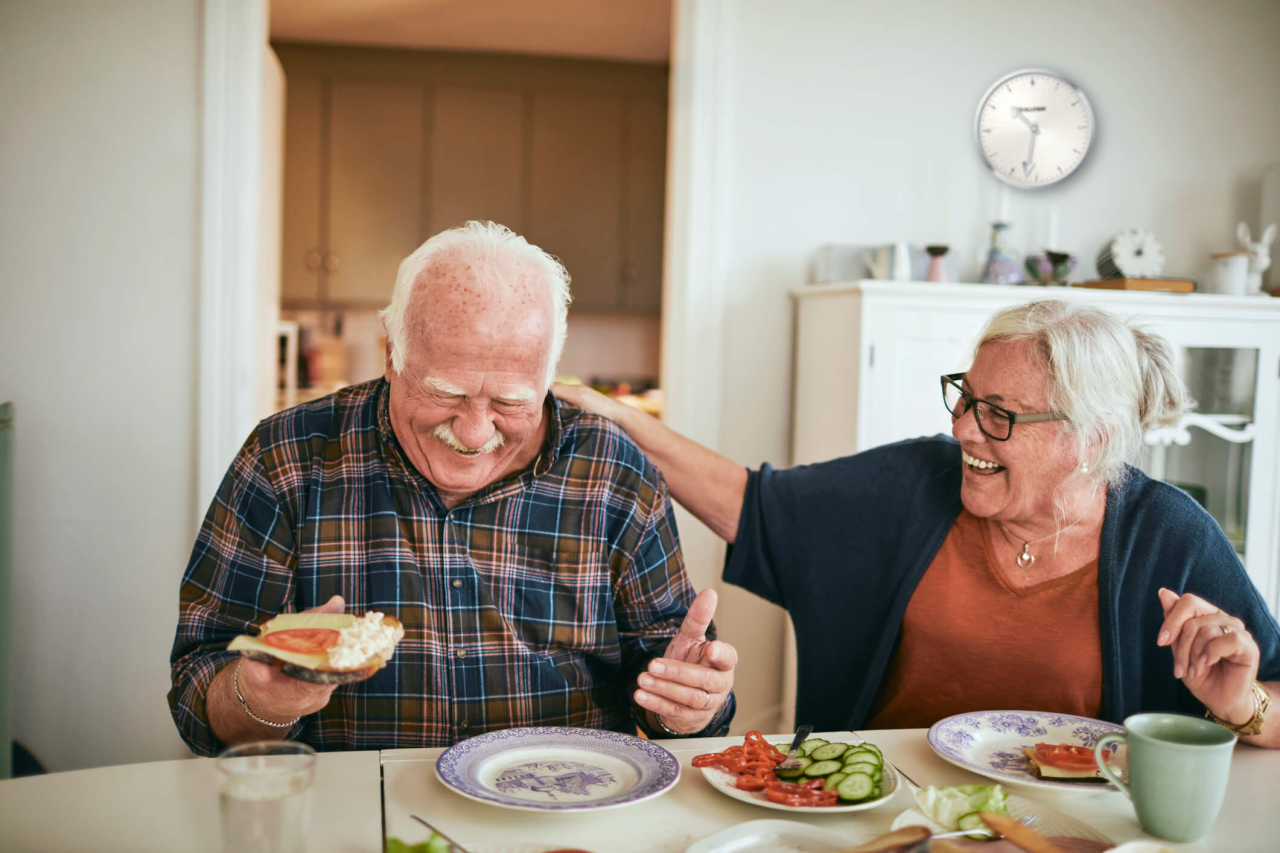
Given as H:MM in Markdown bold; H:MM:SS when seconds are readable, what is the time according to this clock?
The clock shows **10:32**
